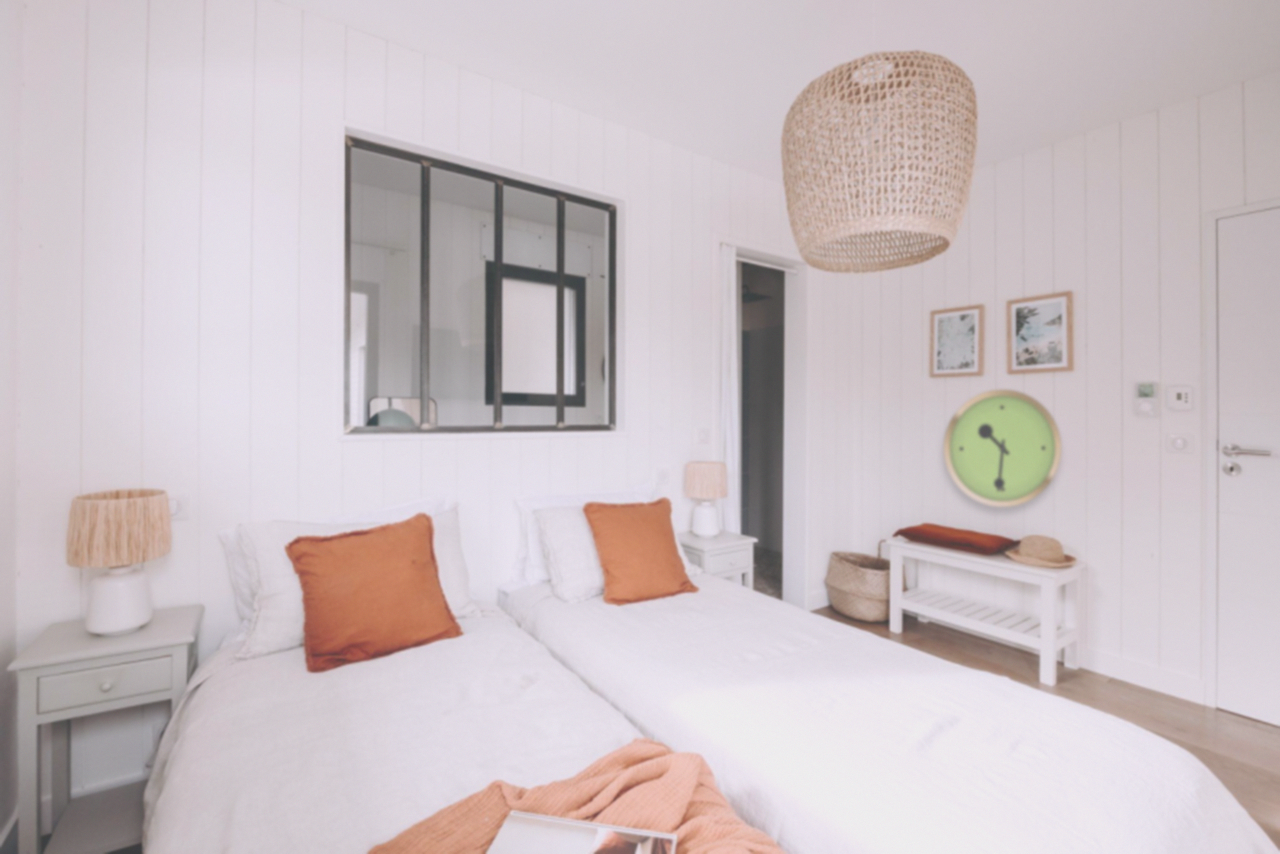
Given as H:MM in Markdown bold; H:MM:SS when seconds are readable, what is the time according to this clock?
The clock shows **10:31**
